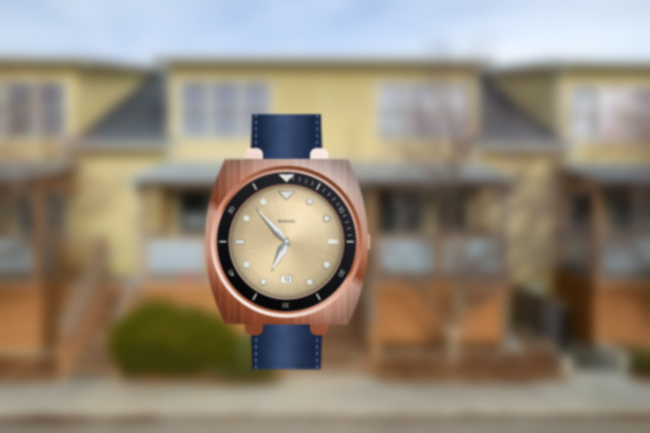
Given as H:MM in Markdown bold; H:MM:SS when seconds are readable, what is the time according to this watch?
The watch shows **6:53**
